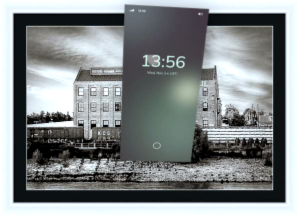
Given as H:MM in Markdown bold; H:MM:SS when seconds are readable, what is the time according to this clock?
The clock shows **13:56**
